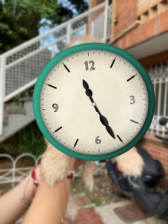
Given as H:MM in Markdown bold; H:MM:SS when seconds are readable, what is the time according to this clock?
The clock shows **11:26**
